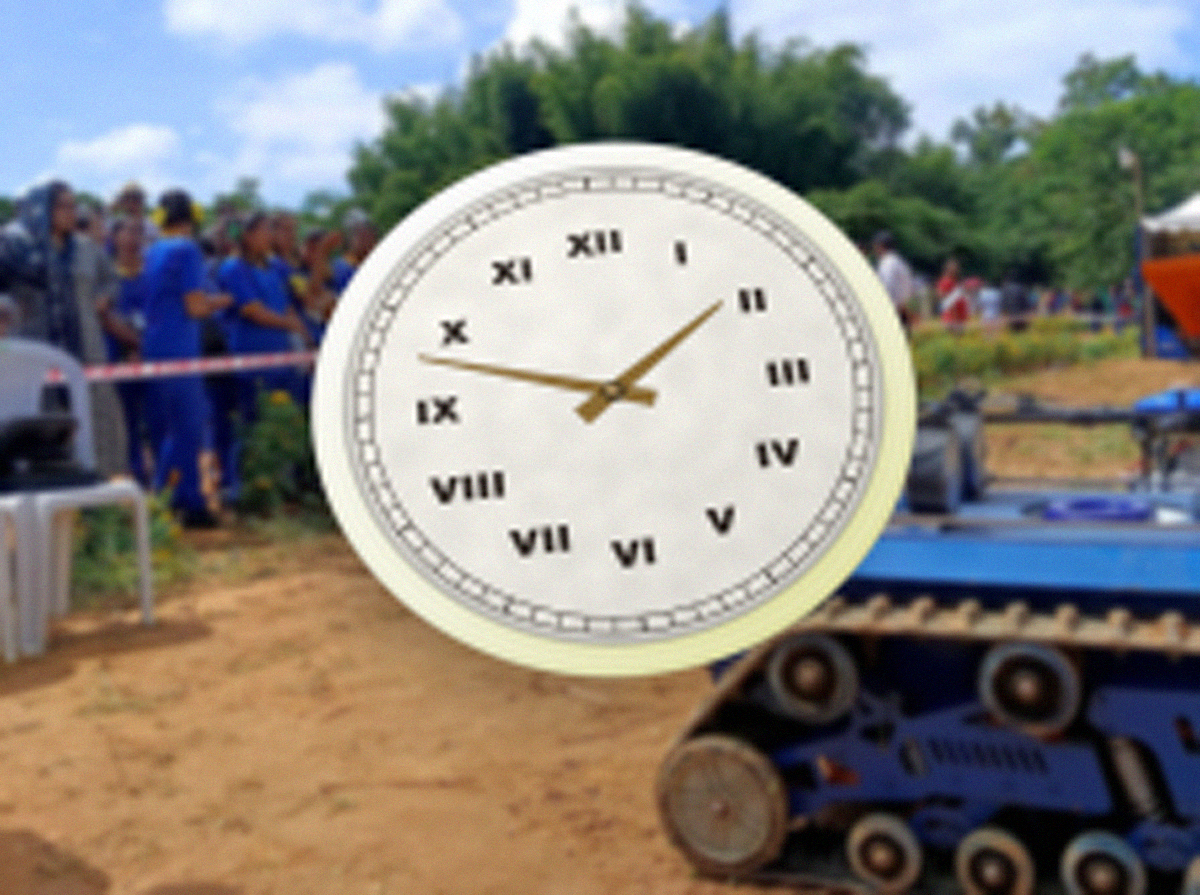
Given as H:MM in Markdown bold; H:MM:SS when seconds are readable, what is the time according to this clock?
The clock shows **1:48**
